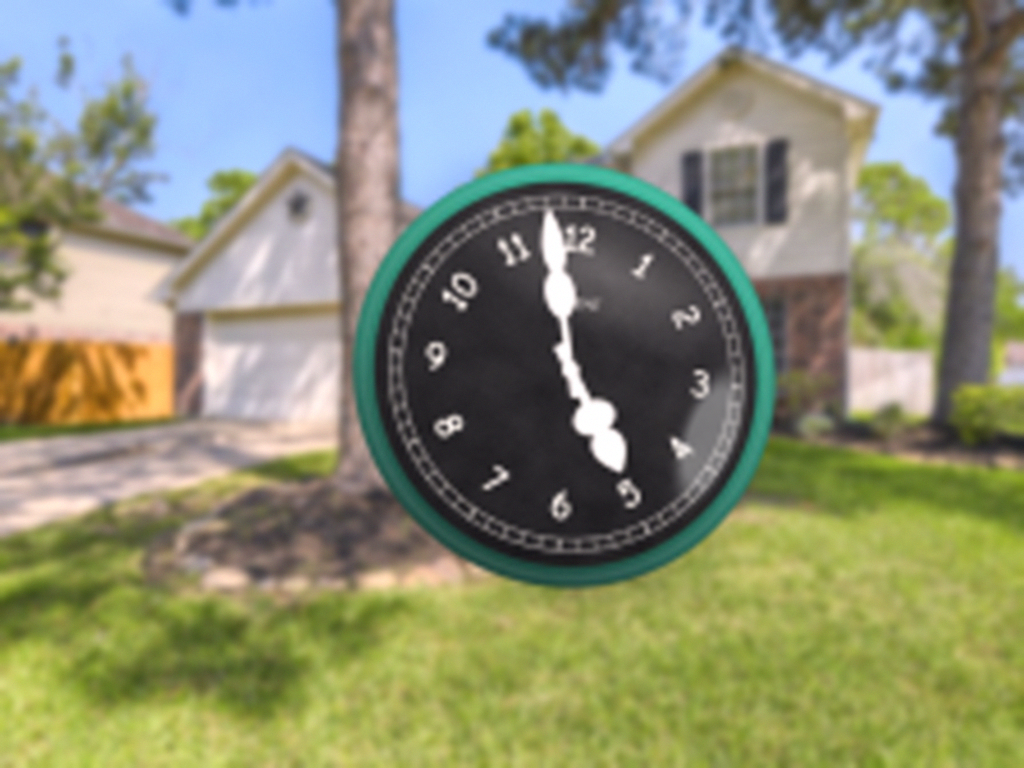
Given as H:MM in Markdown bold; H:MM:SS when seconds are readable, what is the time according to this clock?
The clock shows **4:58**
